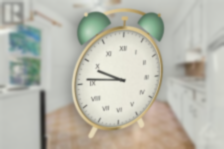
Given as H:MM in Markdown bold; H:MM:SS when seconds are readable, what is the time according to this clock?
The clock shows **9:46**
